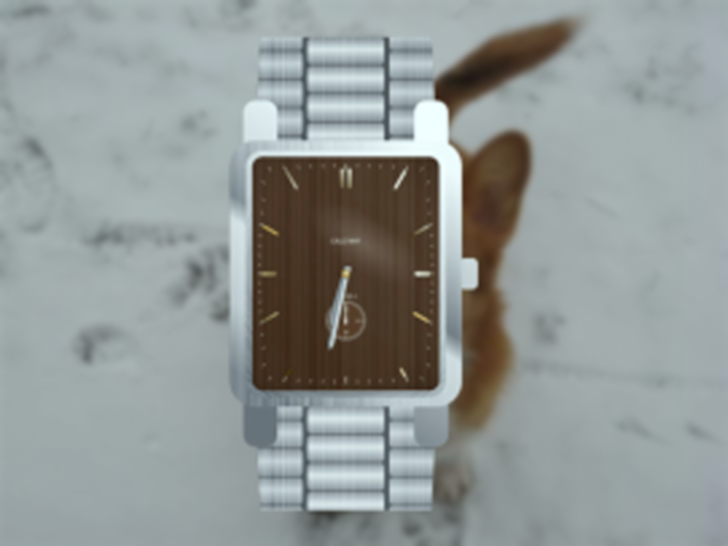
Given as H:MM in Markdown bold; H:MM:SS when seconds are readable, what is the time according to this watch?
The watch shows **6:32**
